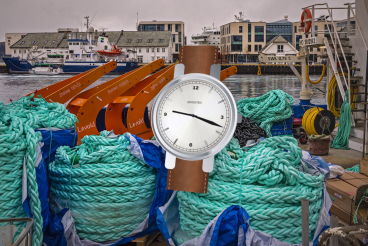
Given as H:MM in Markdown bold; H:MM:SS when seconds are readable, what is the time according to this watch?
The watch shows **9:18**
